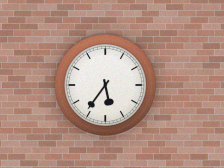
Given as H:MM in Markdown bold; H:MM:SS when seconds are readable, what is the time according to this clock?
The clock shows **5:36**
